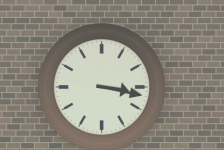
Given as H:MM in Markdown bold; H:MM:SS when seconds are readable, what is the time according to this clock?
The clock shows **3:17**
